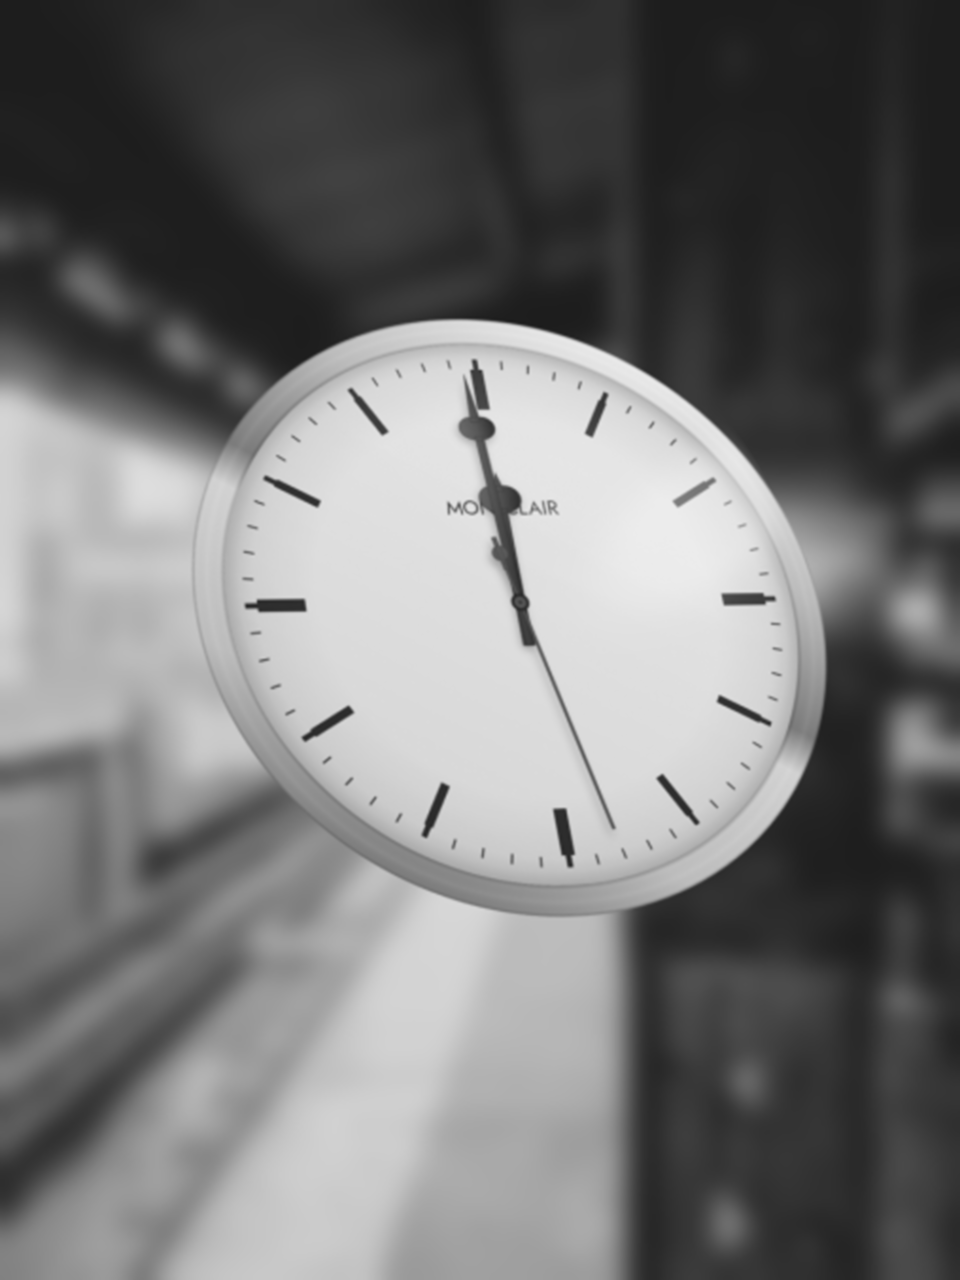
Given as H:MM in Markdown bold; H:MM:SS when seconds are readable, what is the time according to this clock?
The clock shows **11:59:28**
